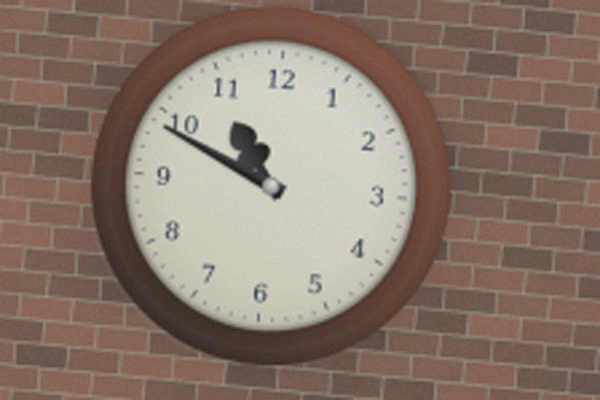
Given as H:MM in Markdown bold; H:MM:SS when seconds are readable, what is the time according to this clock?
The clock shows **10:49**
